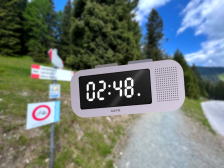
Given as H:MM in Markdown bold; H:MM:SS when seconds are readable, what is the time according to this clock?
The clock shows **2:48**
